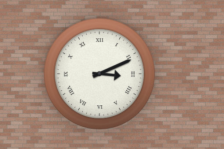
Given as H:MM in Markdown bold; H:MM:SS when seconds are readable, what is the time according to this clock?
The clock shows **3:11**
